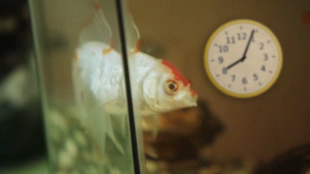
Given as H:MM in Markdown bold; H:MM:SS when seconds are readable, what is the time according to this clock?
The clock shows **8:04**
